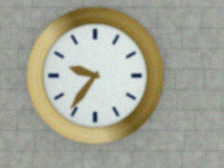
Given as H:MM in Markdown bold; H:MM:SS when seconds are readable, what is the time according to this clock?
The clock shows **9:36**
